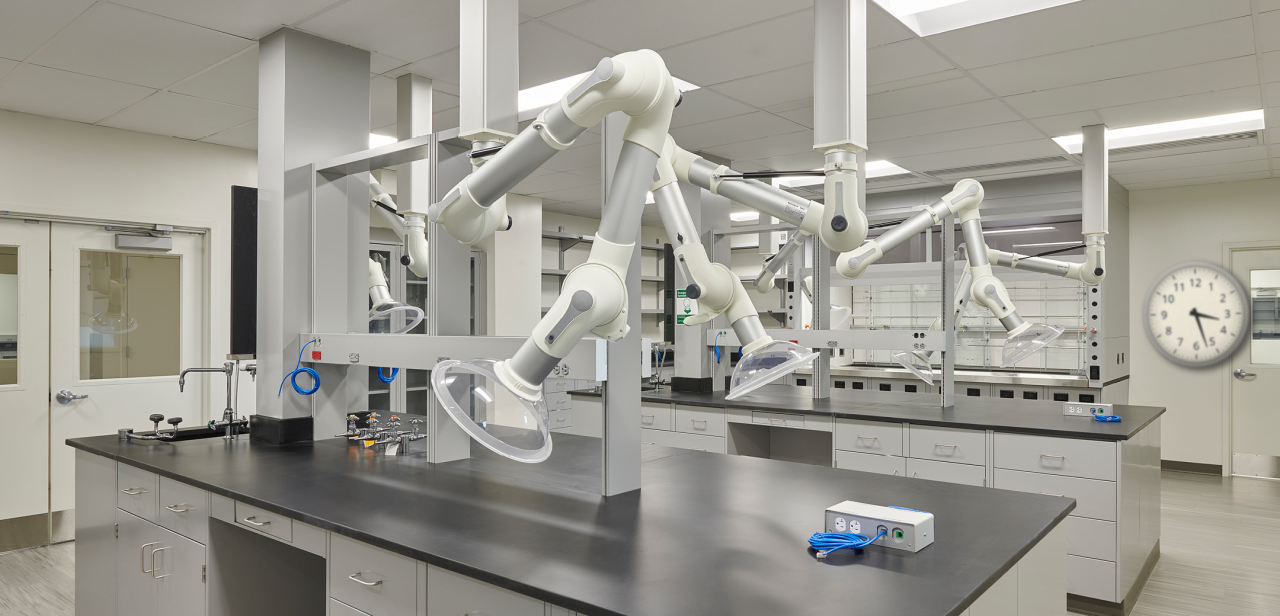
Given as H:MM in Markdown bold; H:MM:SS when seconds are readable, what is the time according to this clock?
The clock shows **3:27**
